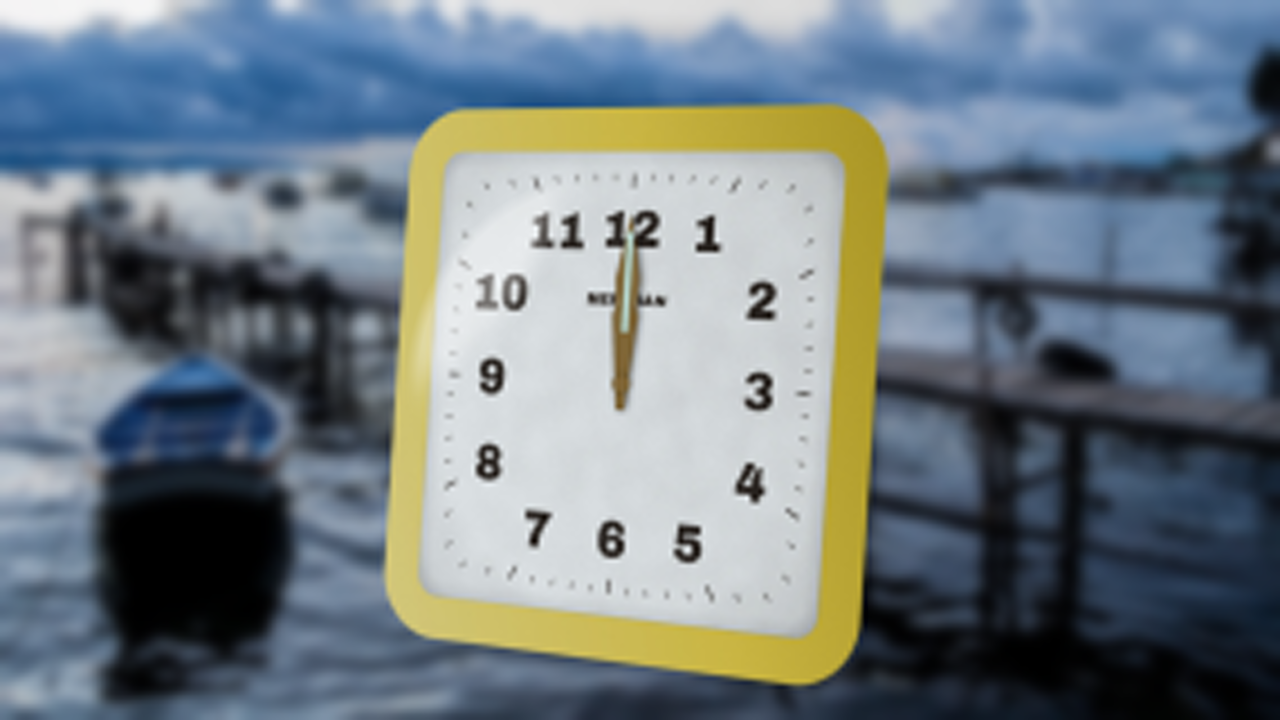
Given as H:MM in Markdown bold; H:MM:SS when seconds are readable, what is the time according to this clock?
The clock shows **12:00**
